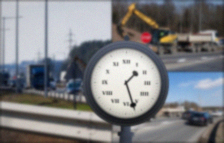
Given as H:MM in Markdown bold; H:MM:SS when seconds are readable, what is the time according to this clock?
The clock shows **1:27**
